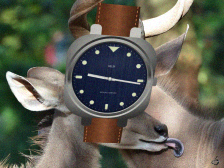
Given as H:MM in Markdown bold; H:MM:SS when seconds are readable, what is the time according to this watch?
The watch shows **9:16**
